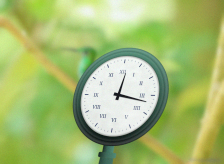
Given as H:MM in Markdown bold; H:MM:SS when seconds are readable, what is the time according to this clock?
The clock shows **12:17**
